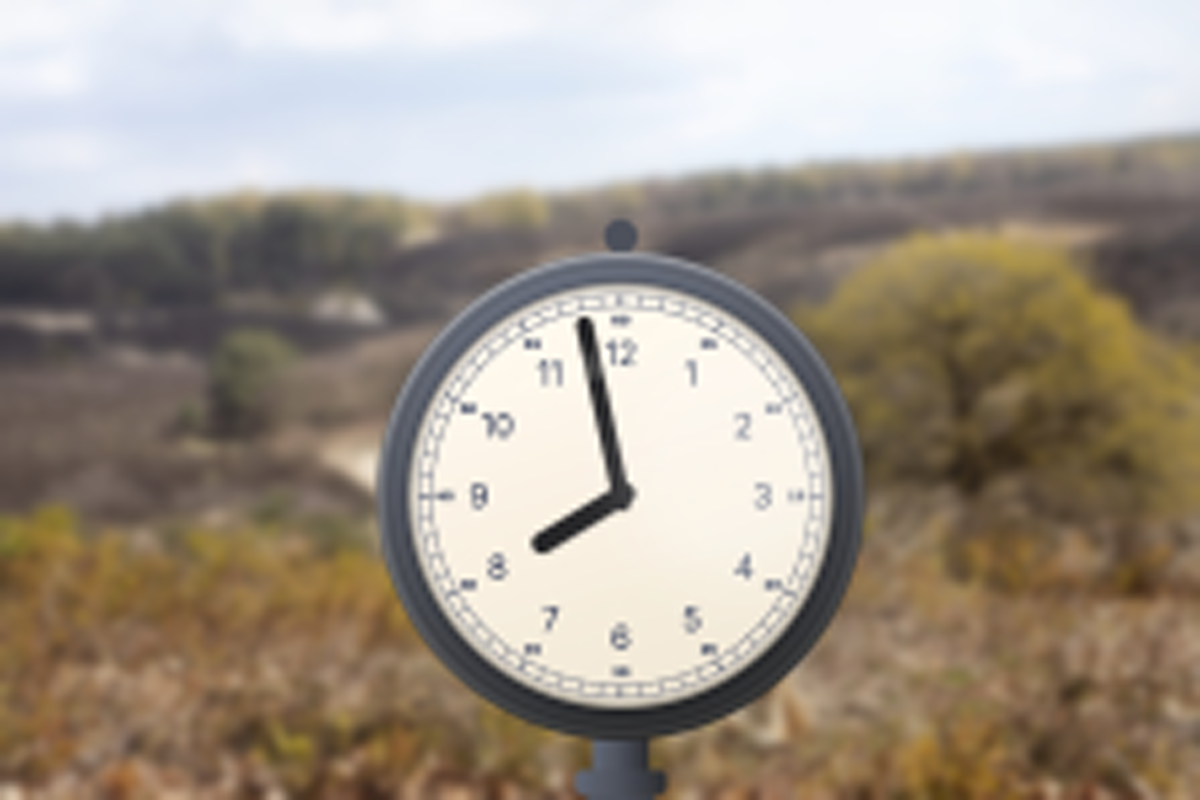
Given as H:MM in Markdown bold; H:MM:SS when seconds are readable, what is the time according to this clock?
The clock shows **7:58**
